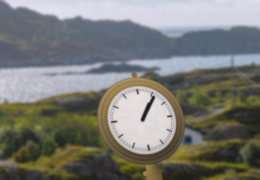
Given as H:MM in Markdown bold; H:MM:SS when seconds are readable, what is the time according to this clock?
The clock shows **1:06**
